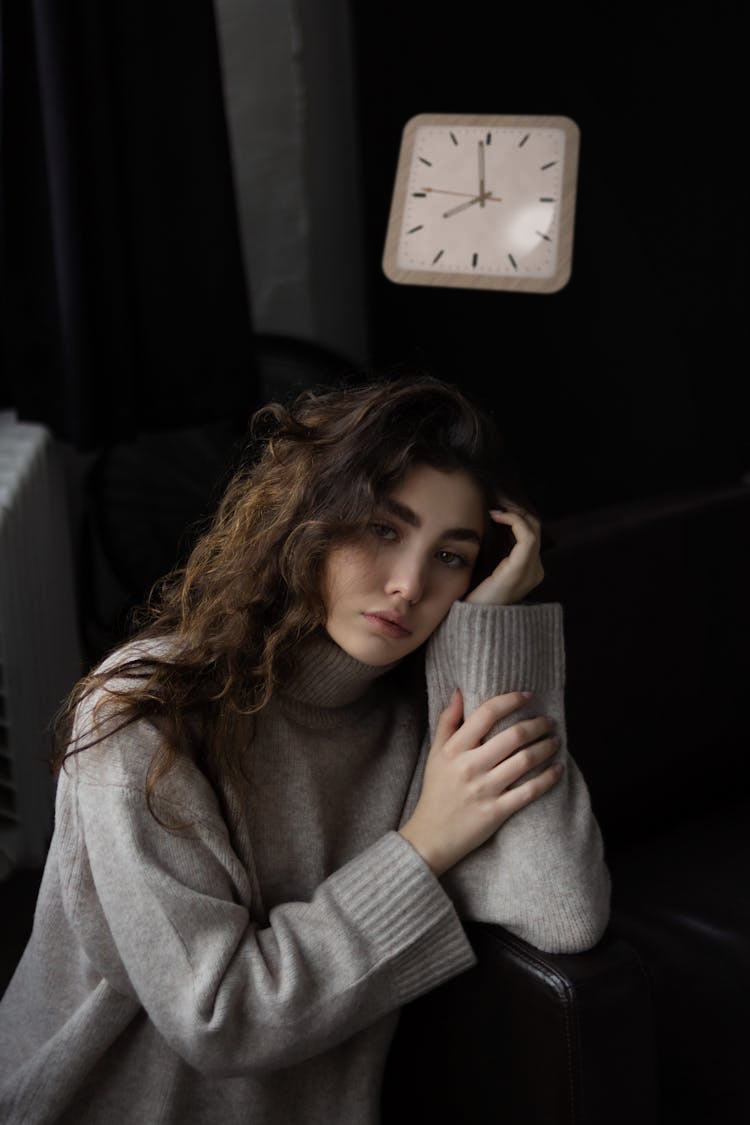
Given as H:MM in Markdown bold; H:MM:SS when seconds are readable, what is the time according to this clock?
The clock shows **7:58:46**
